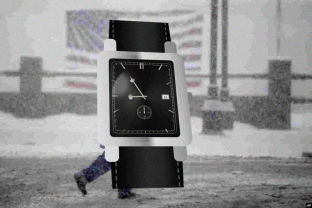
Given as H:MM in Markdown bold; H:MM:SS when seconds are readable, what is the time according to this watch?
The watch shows **8:55**
